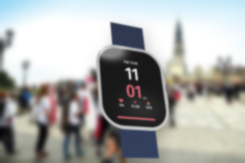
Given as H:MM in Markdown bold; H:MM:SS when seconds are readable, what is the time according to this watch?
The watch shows **11:01**
